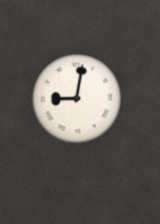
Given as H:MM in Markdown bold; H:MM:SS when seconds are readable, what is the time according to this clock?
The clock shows **9:02**
